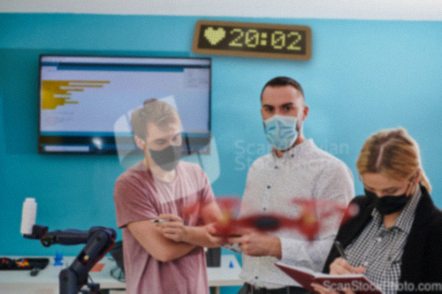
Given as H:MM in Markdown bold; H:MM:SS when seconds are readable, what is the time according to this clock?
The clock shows **20:02**
